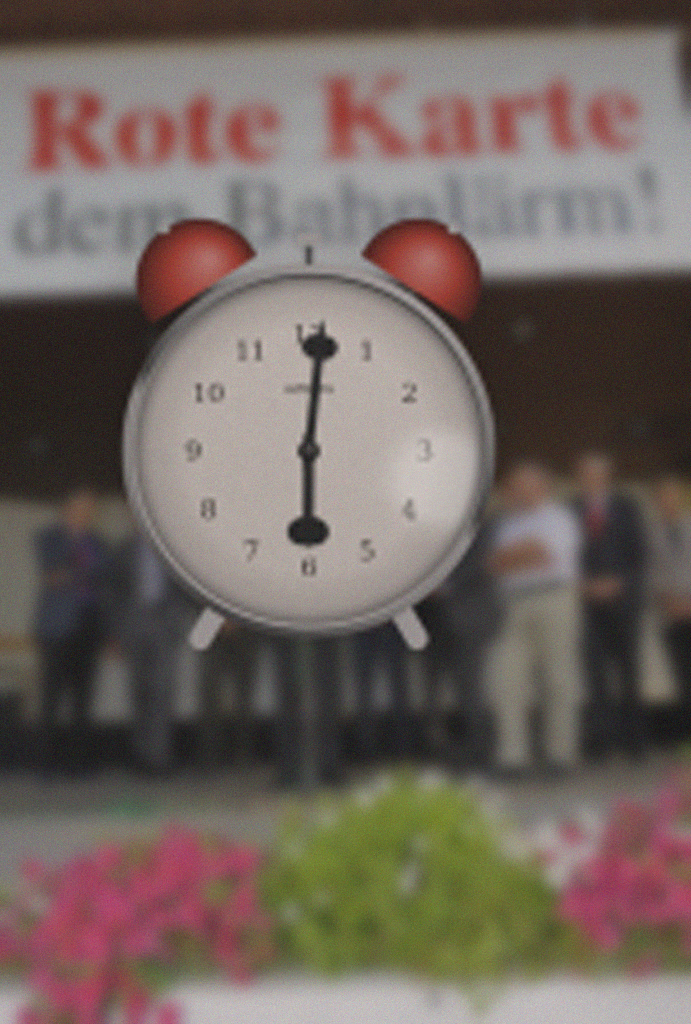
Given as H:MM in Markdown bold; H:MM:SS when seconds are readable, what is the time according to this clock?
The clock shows **6:01**
